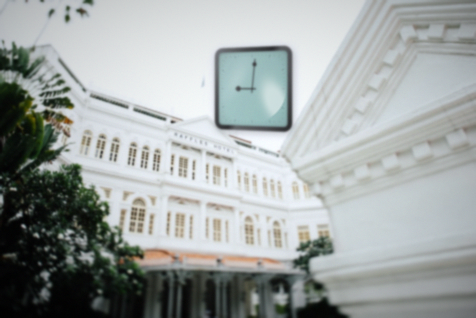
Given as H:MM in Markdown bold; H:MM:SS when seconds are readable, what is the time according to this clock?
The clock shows **9:01**
